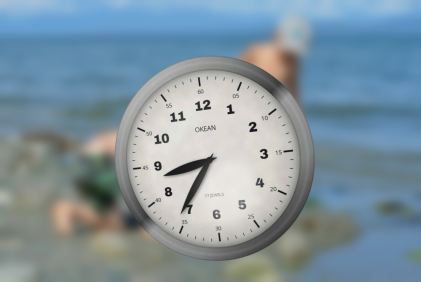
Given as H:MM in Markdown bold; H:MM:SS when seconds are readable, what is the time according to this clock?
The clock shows **8:36**
